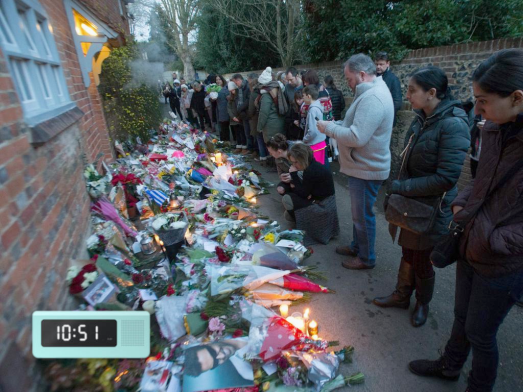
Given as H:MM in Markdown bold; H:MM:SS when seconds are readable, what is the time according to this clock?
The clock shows **10:51**
